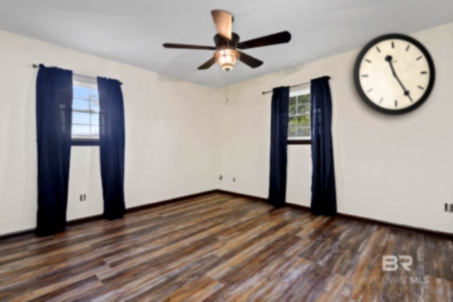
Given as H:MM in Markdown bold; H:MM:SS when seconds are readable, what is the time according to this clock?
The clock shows **11:25**
